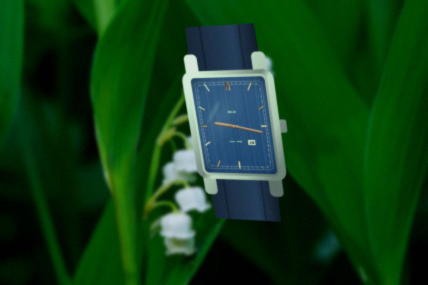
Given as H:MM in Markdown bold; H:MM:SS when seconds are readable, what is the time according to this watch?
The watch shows **9:17**
